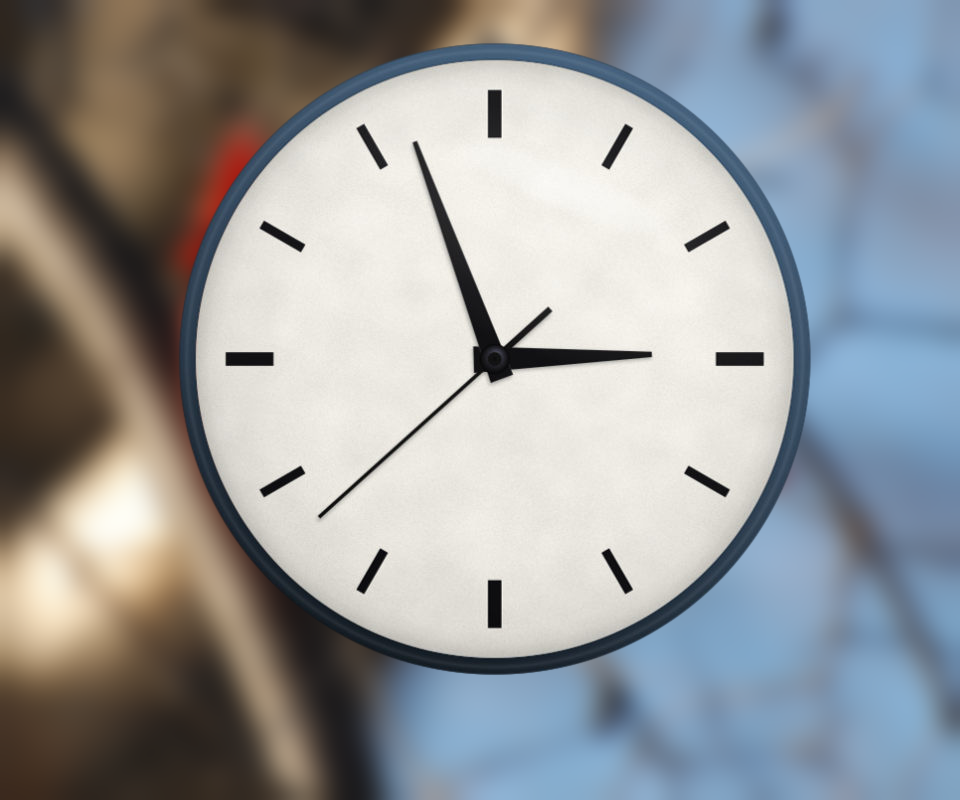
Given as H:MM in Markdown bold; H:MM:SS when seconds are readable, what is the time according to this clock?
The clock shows **2:56:38**
